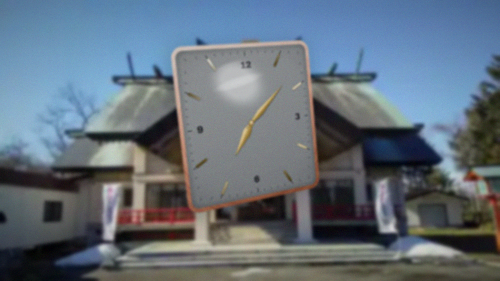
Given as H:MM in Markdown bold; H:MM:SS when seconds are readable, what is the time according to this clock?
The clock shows **7:08**
